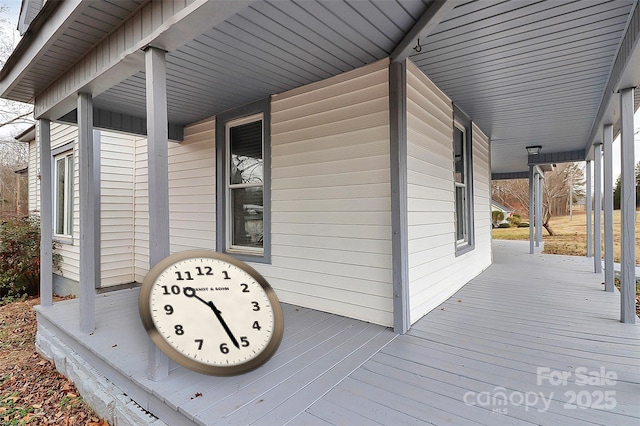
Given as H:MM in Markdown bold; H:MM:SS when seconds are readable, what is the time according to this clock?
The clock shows **10:27**
